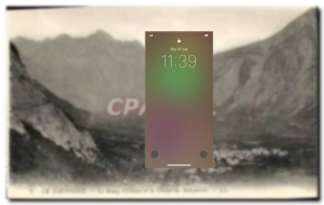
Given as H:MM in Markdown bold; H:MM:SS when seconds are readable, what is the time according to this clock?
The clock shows **11:39**
